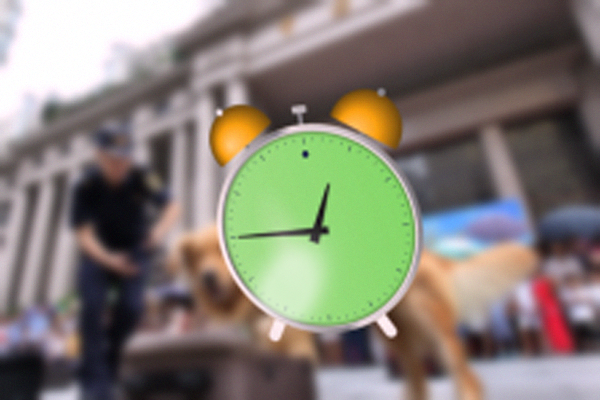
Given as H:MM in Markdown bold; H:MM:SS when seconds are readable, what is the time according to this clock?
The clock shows **12:45**
